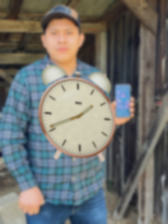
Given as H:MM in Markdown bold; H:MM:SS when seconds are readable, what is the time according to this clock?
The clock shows **1:41**
